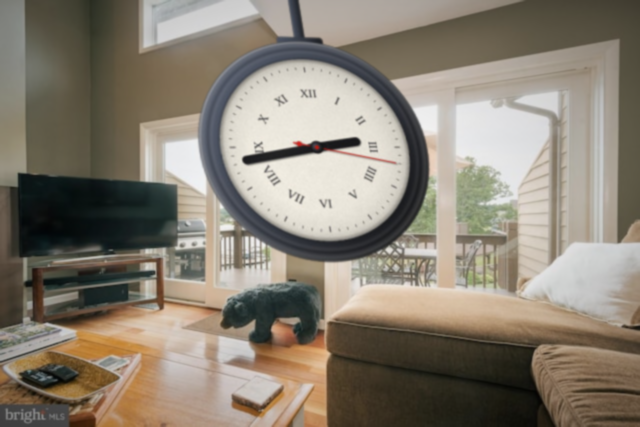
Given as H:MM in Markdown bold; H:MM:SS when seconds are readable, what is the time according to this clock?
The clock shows **2:43:17**
